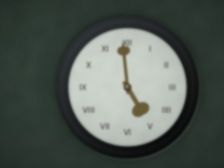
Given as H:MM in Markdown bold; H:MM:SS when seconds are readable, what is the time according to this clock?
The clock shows **4:59**
